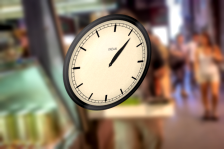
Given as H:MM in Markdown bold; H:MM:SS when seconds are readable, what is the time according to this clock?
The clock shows **1:06**
